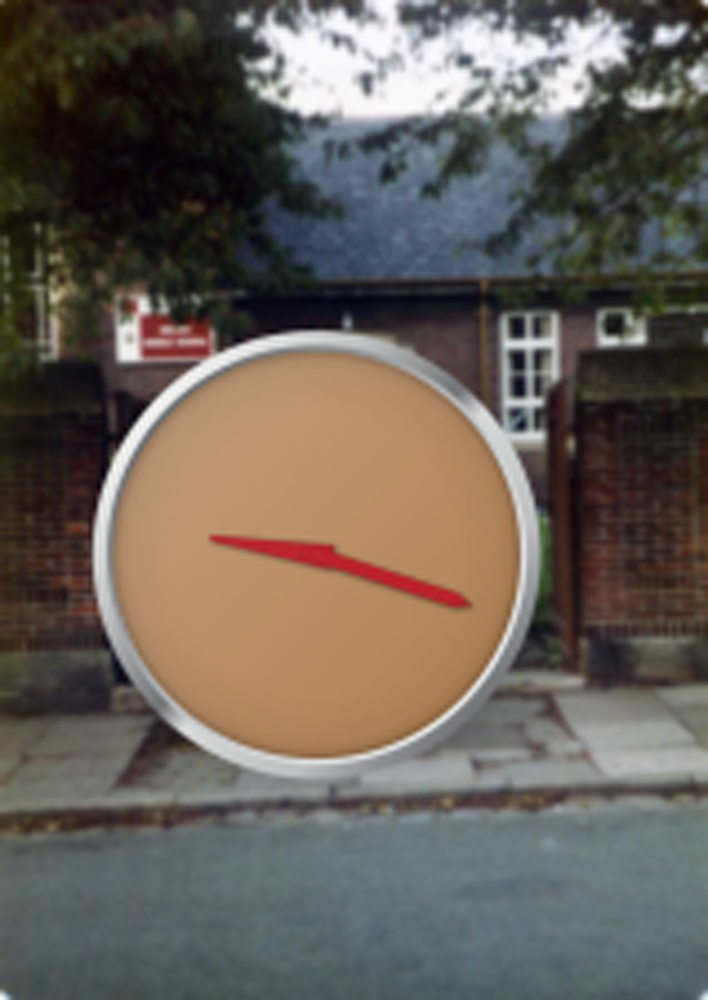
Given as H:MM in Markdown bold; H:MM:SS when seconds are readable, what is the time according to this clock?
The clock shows **9:18**
